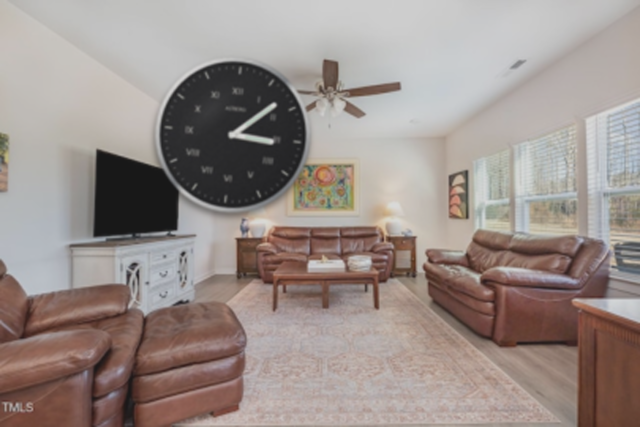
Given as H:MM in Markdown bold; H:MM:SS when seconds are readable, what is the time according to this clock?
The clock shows **3:08**
